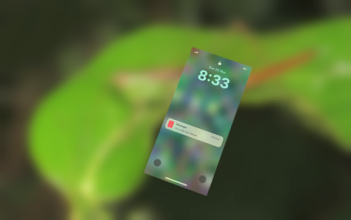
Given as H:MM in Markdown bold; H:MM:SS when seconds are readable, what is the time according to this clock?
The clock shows **8:33**
